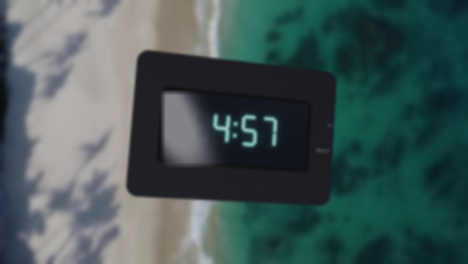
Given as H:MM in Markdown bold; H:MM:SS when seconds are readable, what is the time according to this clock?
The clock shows **4:57**
